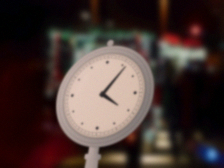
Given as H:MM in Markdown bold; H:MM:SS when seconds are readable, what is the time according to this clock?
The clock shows **4:06**
